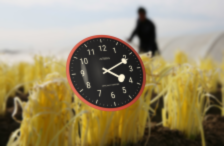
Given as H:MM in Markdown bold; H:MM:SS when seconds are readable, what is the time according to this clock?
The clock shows **4:11**
